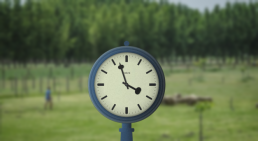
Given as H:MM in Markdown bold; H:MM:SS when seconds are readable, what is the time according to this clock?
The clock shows **3:57**
